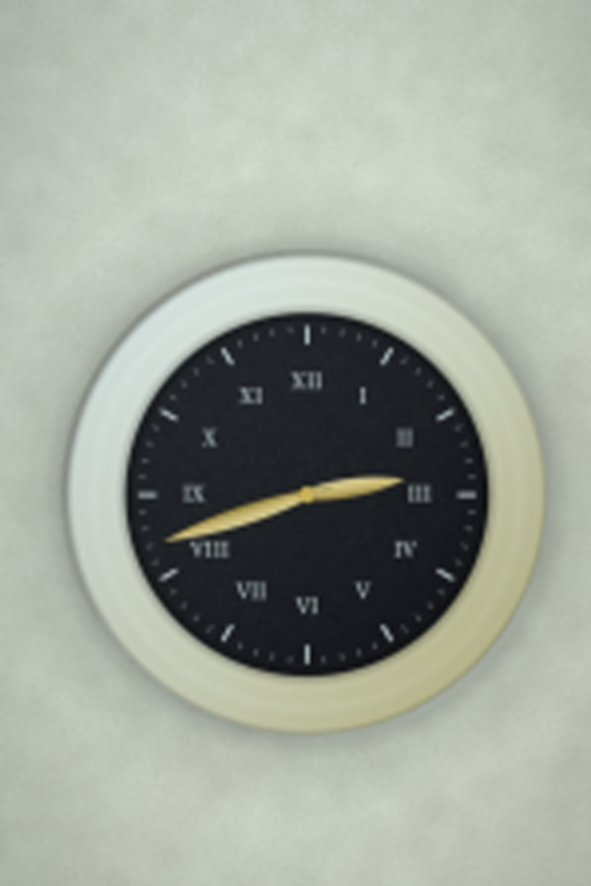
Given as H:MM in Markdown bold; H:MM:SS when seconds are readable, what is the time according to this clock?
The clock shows **2:42**
